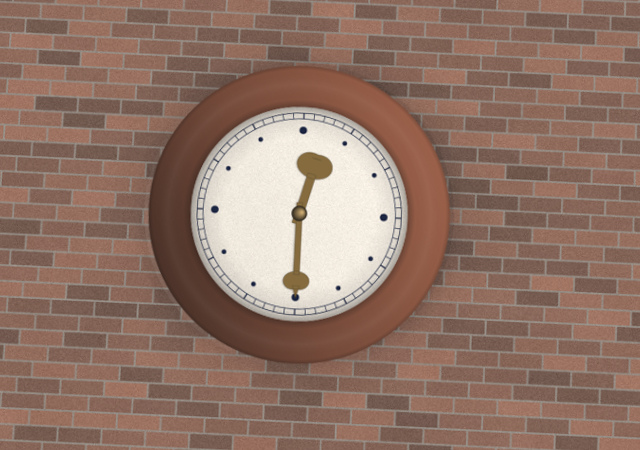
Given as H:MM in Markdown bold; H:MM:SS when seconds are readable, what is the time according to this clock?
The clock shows **12:30**
